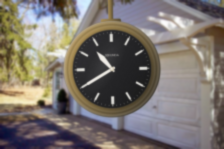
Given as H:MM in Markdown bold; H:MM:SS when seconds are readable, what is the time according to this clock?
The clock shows **10:40**
